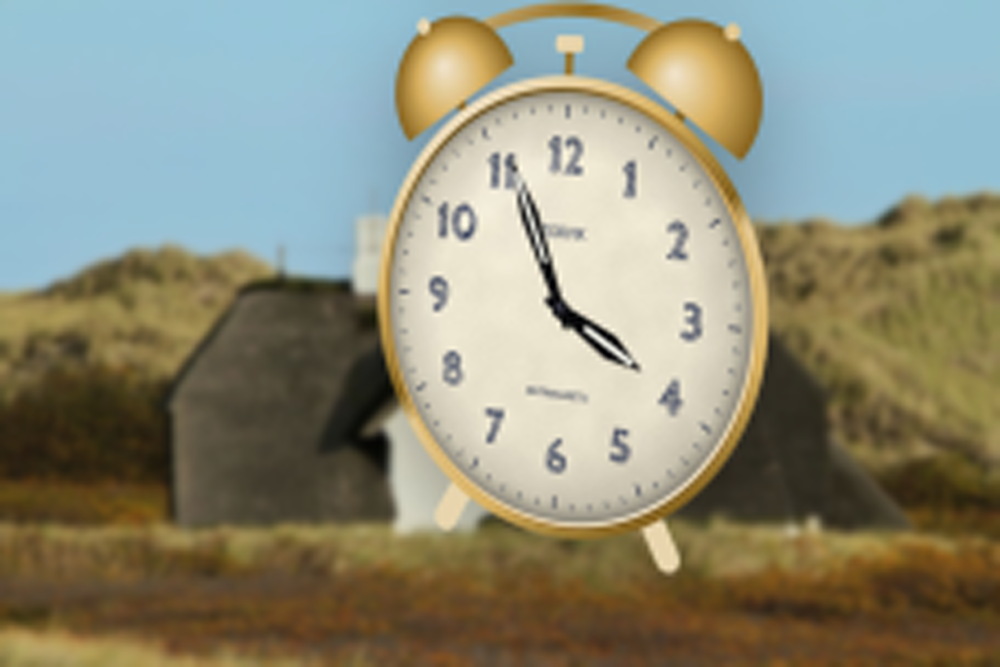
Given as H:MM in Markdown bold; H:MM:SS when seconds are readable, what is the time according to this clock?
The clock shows **3:56**
